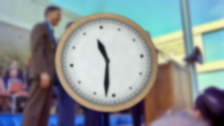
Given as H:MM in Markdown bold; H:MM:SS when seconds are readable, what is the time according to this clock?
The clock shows **11:32**
